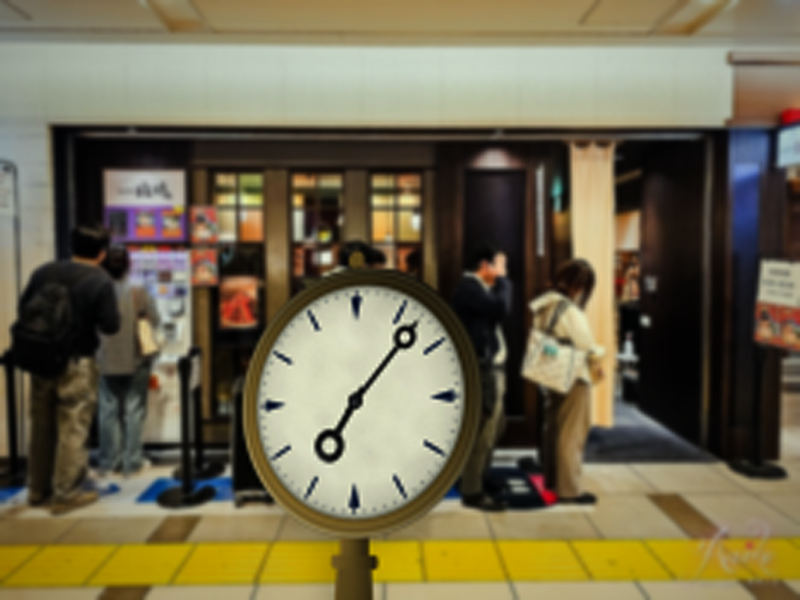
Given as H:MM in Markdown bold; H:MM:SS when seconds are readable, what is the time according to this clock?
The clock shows **7:07**
